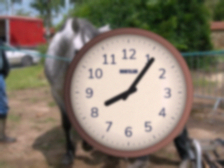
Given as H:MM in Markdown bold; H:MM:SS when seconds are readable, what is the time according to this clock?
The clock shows **8:06**
